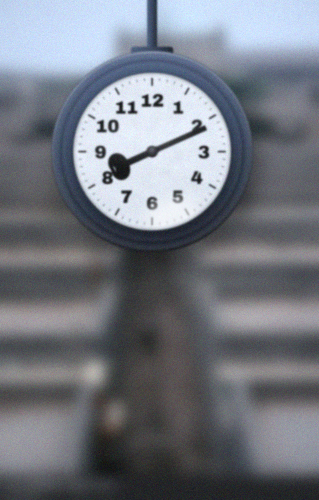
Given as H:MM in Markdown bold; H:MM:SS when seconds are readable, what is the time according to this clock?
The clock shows **8:11**
